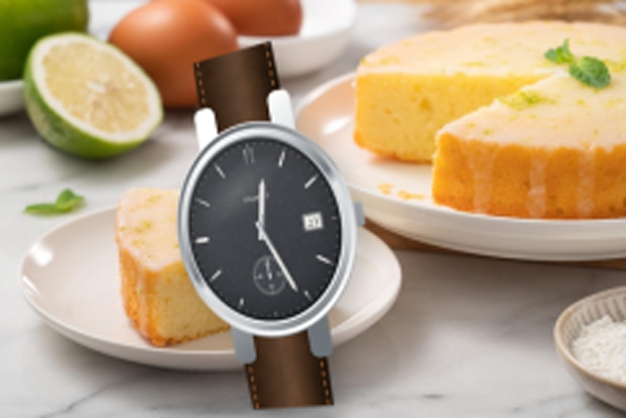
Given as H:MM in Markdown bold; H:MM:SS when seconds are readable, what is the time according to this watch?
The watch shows **12:26**
